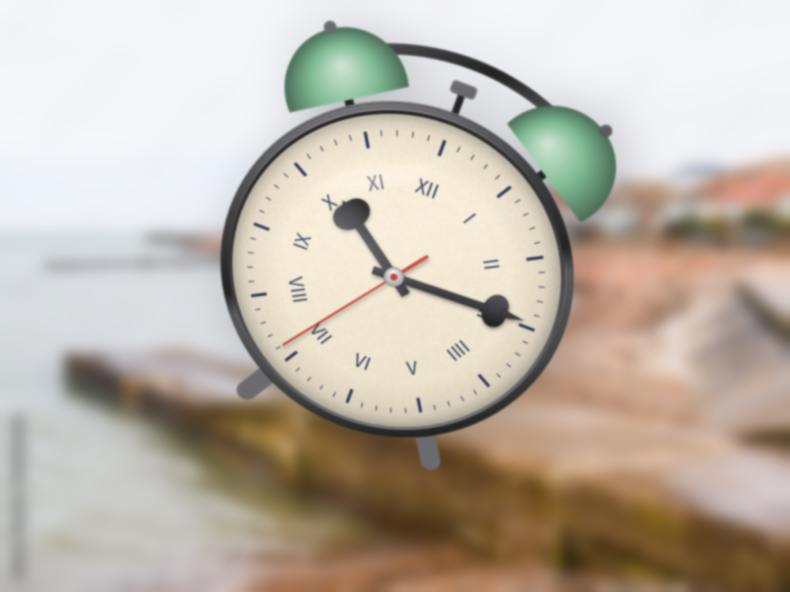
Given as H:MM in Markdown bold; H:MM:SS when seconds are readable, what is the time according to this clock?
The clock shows **10:14:36**
